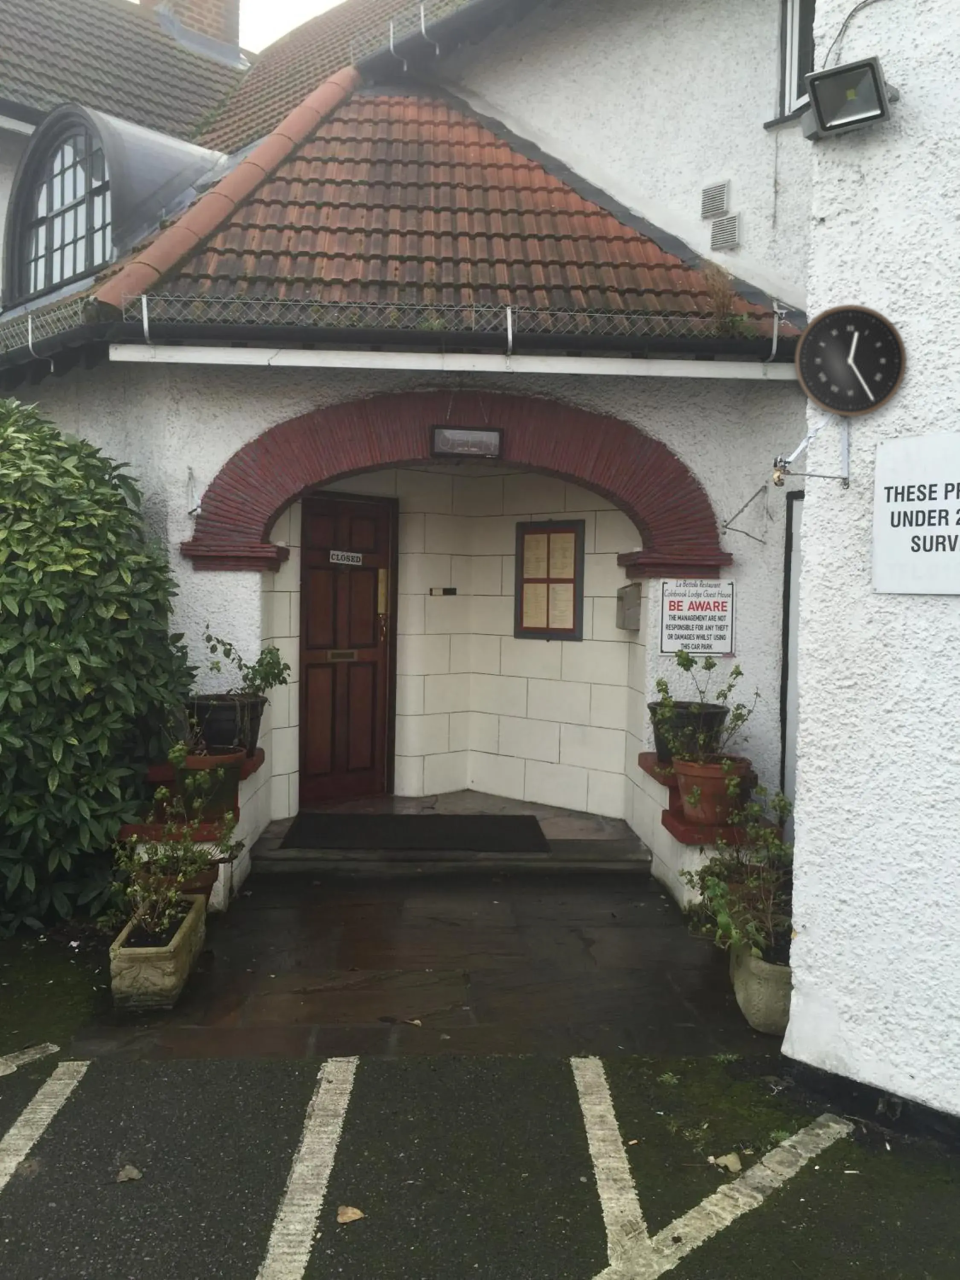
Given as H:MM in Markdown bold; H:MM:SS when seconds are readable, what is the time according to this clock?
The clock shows **12:25**
